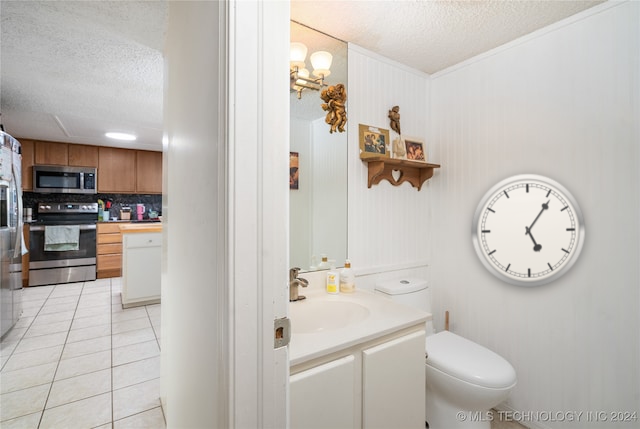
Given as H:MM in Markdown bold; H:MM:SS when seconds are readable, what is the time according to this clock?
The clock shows **5:06**
